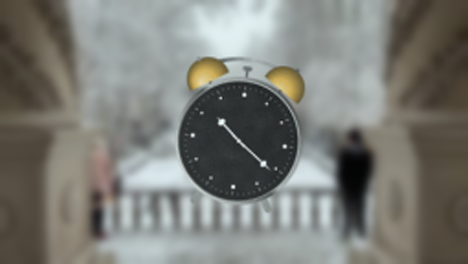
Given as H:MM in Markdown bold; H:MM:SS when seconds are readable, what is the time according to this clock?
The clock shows **10:21**
